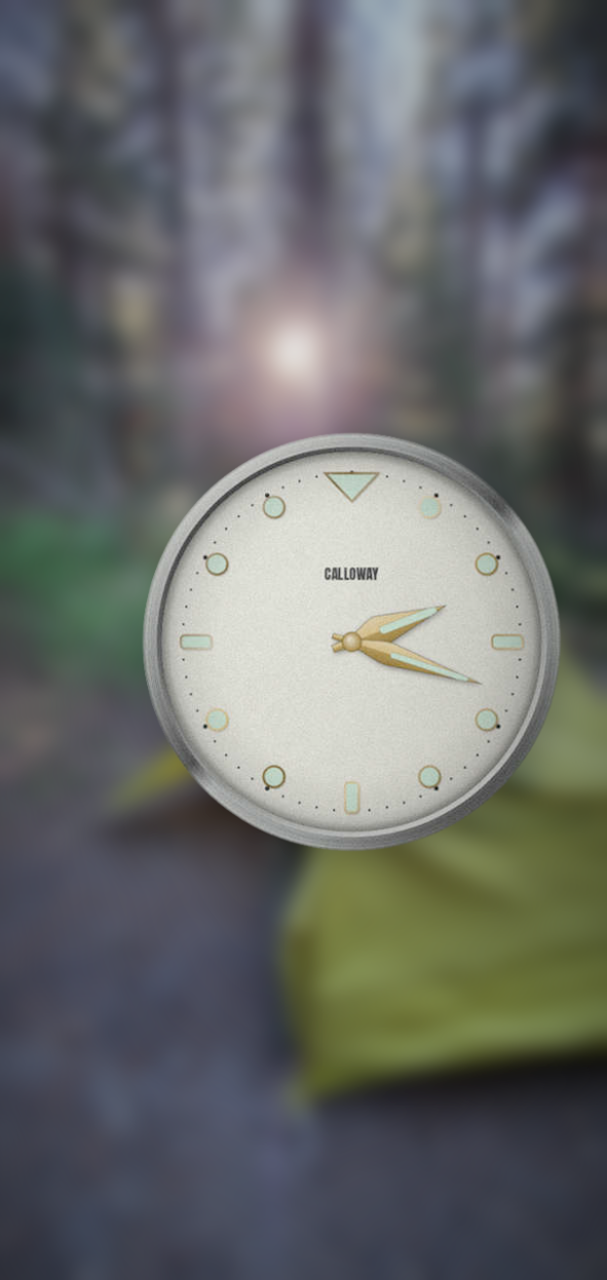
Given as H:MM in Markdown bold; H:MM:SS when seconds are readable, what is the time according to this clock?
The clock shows **2:18**
